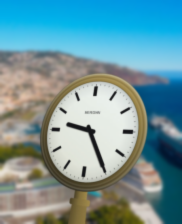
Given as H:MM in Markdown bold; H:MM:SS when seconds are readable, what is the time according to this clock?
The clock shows **9:25**
